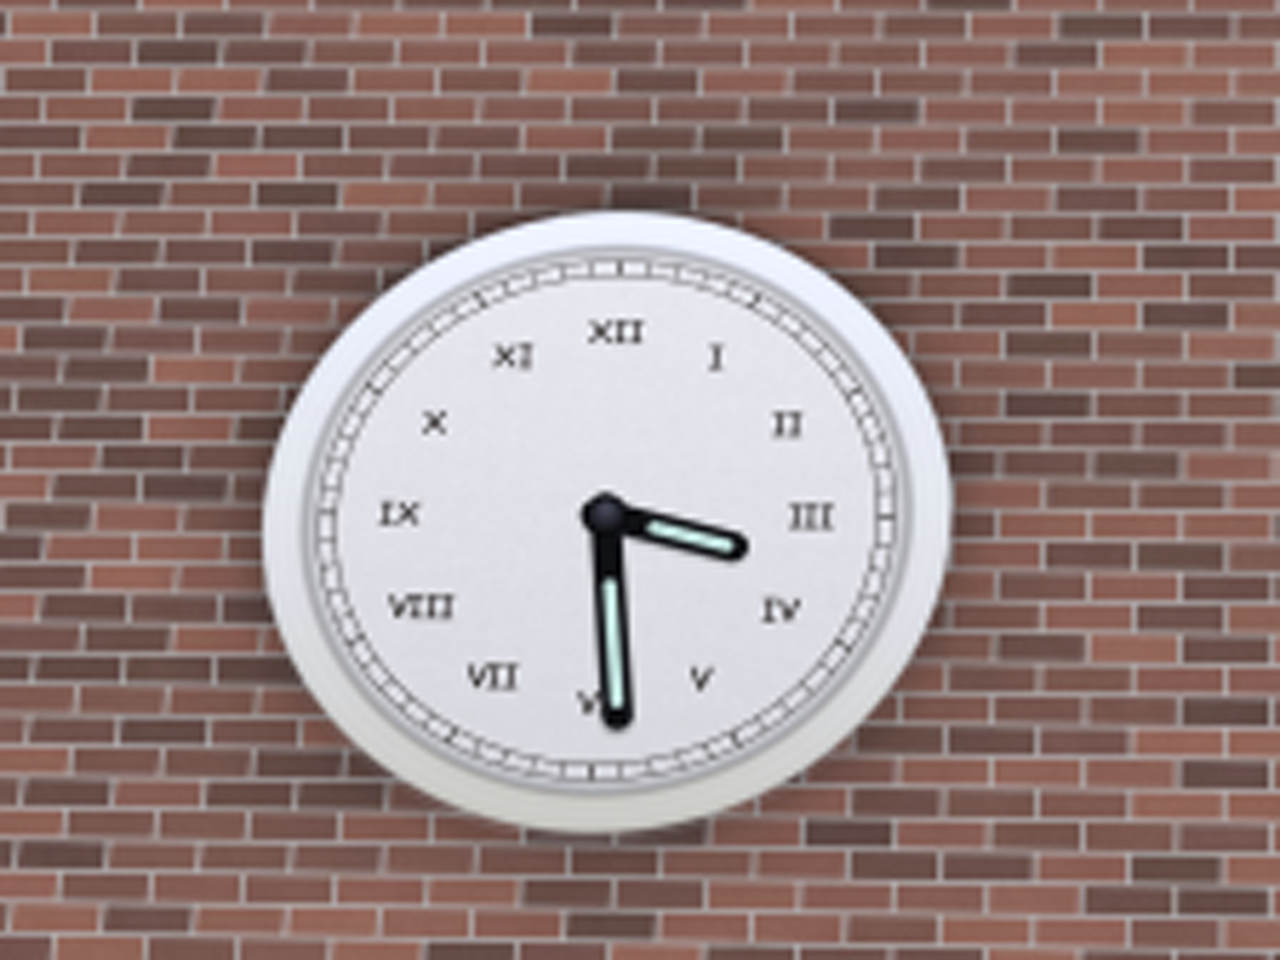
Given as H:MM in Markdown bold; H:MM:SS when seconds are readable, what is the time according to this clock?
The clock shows **3:29**
